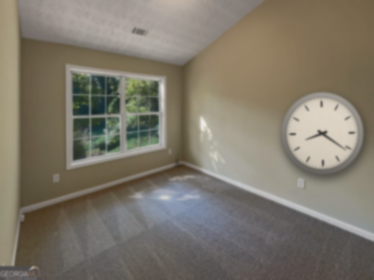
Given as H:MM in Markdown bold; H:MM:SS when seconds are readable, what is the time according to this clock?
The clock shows **8:21**
